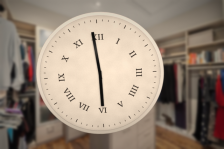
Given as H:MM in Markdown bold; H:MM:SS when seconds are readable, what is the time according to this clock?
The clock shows **5:59**
